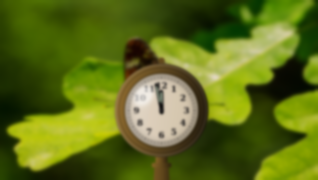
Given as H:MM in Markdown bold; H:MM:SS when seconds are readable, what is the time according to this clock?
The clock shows **11:58**
